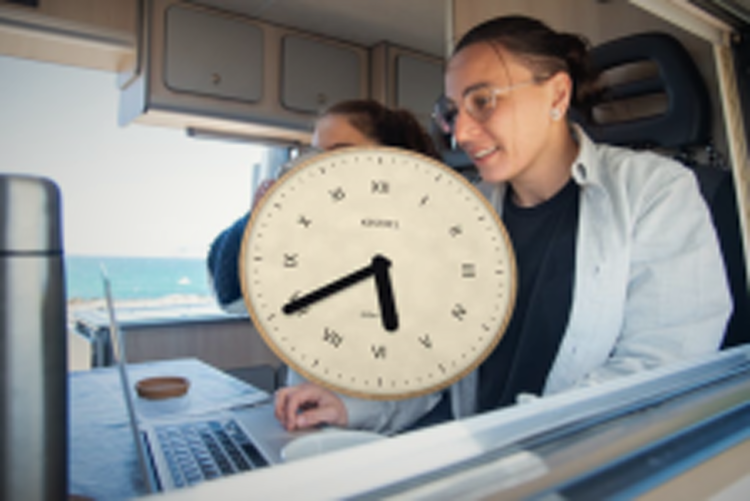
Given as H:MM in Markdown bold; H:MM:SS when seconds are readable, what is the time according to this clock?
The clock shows **5:40**
